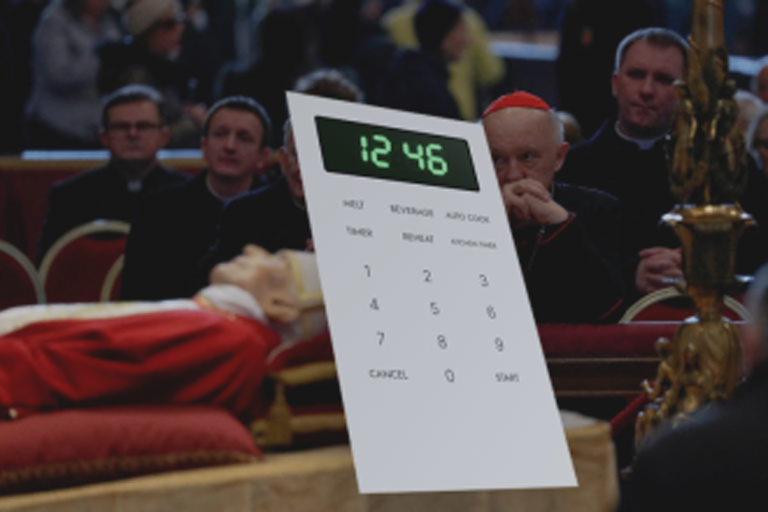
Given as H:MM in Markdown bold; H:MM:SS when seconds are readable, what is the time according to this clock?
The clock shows **12:46**
